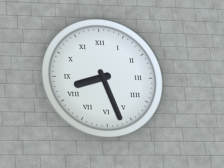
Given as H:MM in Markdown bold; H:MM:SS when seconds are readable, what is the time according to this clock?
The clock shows **8:27**
